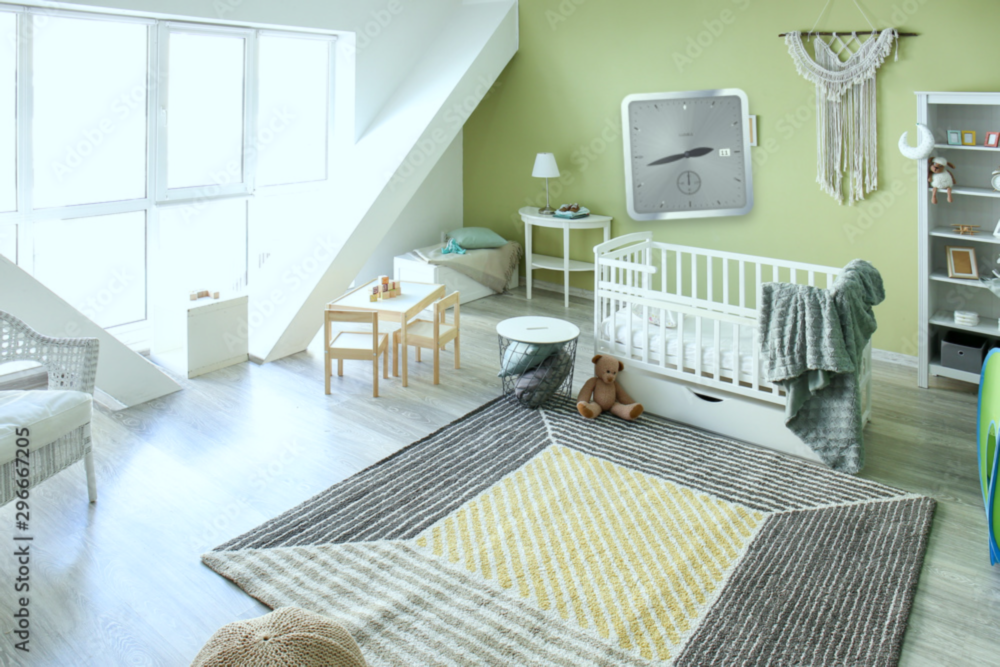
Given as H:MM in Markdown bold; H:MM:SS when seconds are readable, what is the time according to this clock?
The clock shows **2:43**
